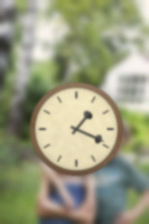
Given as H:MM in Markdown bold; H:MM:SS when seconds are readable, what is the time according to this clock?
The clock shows **1:19**
